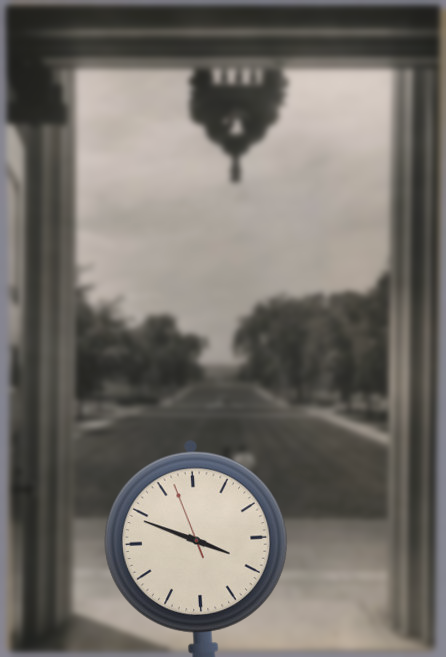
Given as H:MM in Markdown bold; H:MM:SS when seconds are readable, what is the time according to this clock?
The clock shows **3:48:57**
